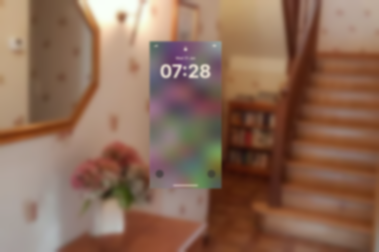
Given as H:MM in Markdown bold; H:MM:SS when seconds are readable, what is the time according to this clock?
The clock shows **7:28**
